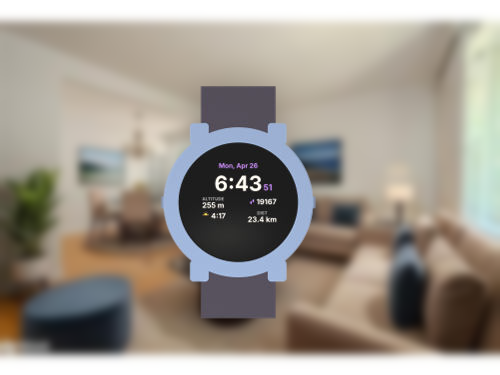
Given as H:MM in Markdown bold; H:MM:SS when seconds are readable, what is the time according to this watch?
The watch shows **6:43:51**
